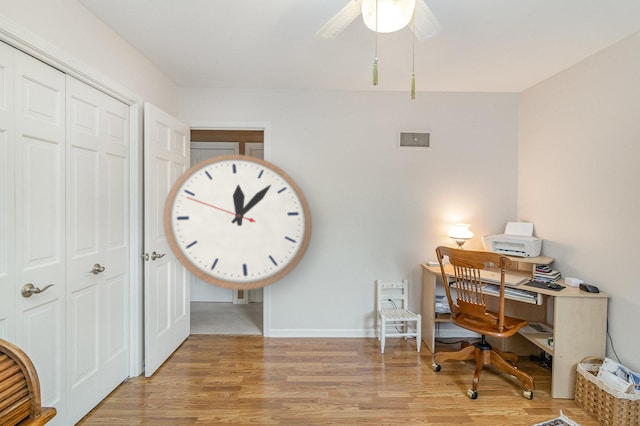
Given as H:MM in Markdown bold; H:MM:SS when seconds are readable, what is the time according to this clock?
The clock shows **12:07:49**
